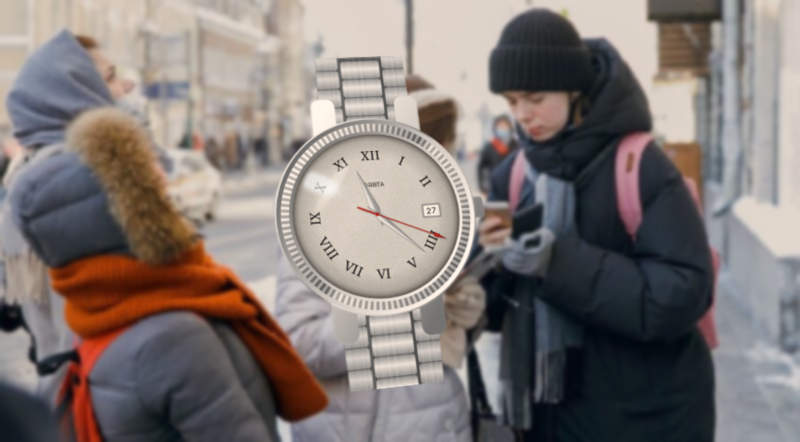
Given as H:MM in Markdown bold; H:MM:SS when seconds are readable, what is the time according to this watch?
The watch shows **11:22:19**
